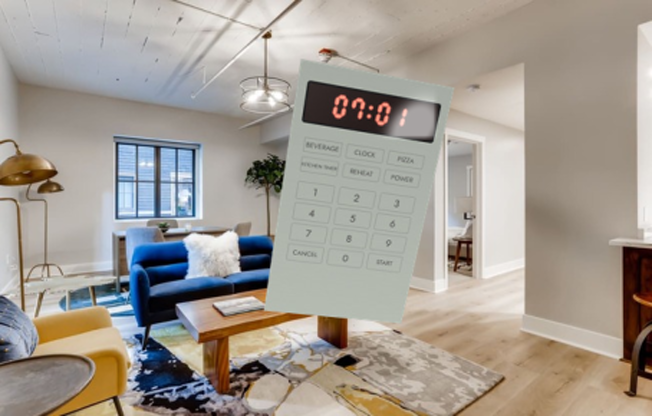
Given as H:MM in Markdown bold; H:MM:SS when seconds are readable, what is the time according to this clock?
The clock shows **7:01**
